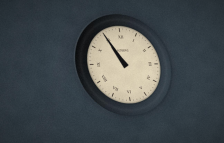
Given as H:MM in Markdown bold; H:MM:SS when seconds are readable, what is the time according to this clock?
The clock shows **10:55**
